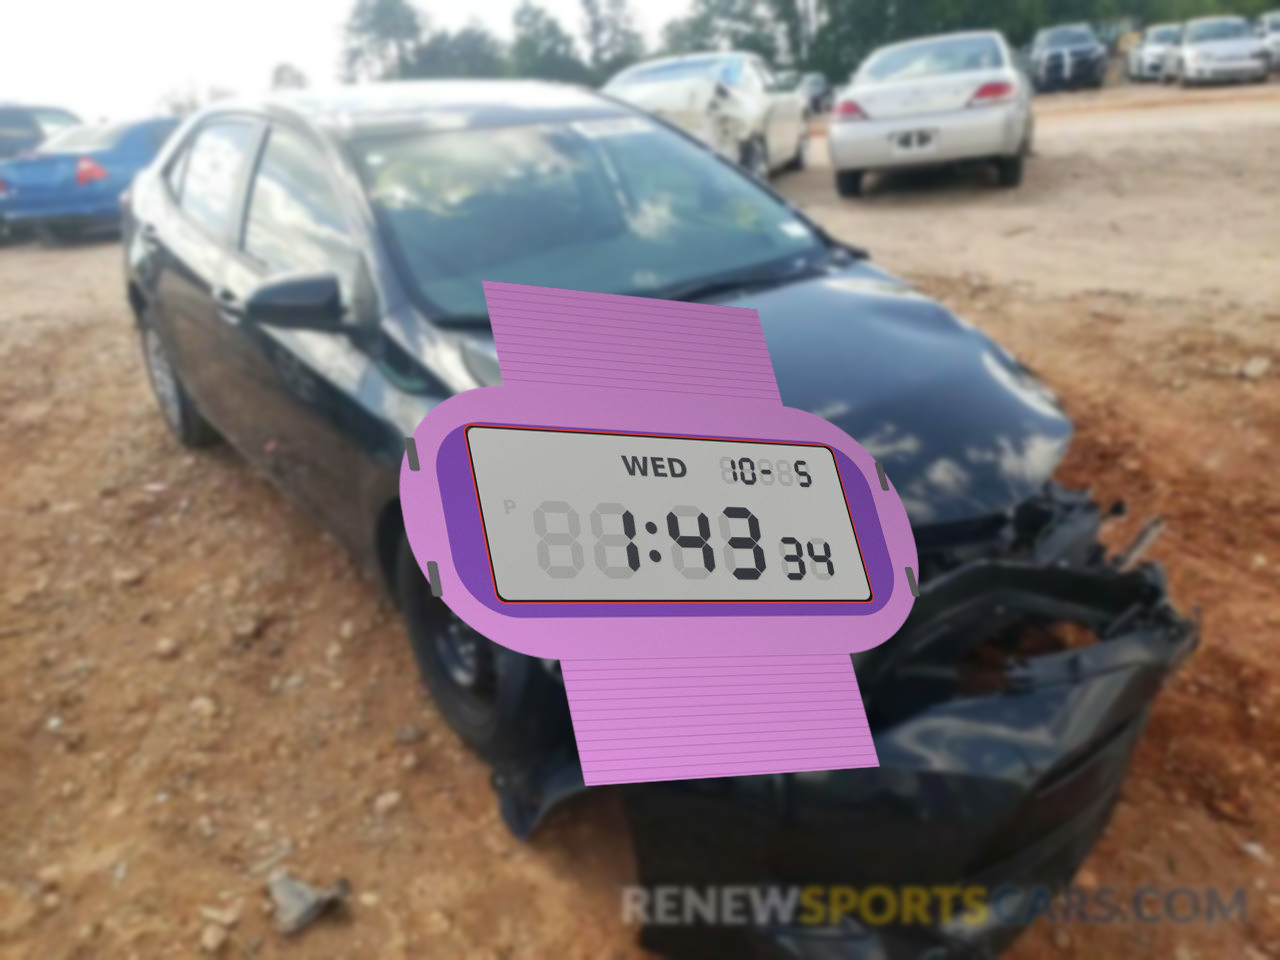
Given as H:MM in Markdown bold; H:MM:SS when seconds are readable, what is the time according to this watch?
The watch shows **1:43:34**
